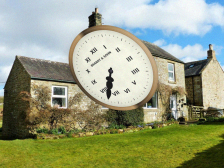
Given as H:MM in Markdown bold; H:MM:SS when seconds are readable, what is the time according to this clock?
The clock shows **7:38**
